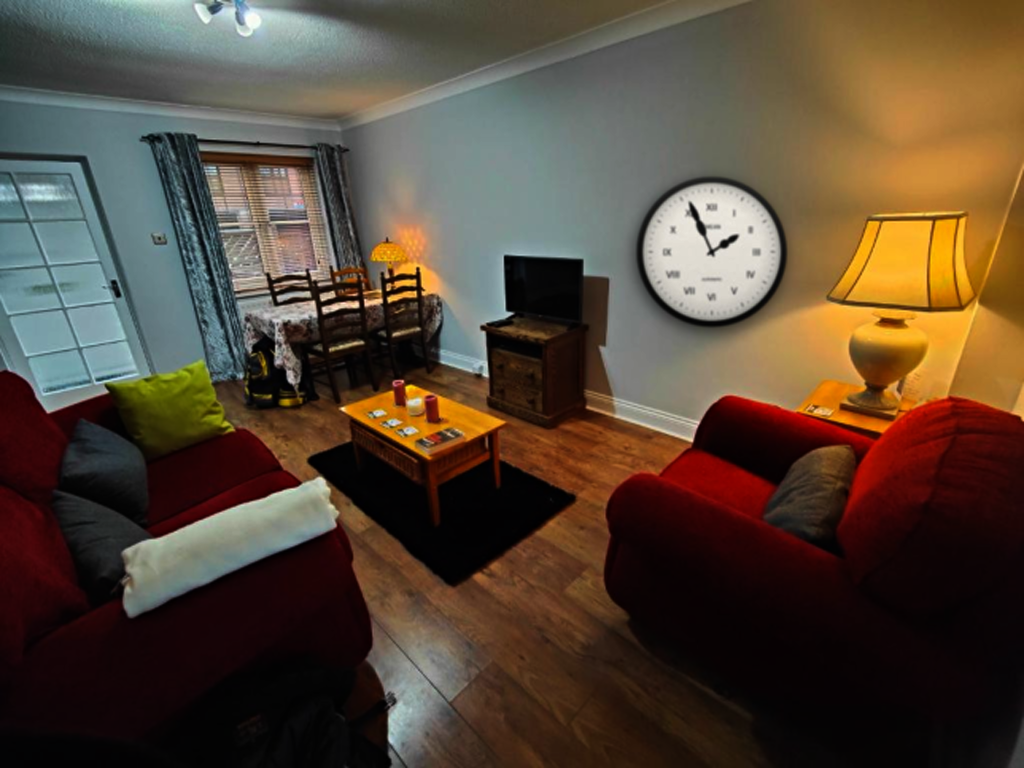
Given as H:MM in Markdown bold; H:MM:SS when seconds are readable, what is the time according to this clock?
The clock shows **1:56**
